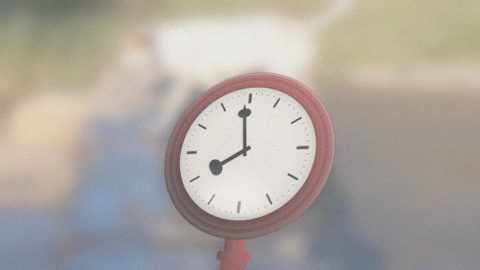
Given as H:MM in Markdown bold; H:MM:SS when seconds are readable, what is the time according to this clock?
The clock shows **7:59**
